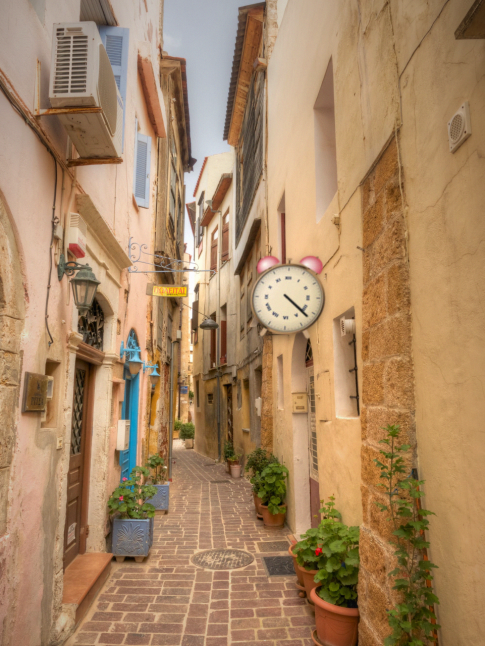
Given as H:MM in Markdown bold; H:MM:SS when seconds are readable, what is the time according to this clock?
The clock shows **4:22**
